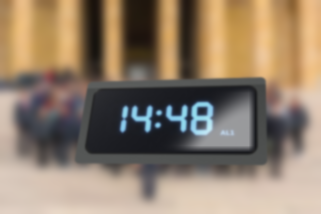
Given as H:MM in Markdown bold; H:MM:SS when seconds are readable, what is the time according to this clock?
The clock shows **14:48**
